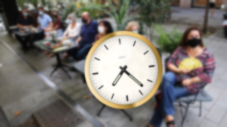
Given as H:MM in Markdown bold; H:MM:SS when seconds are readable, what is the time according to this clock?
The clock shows **7:23**
